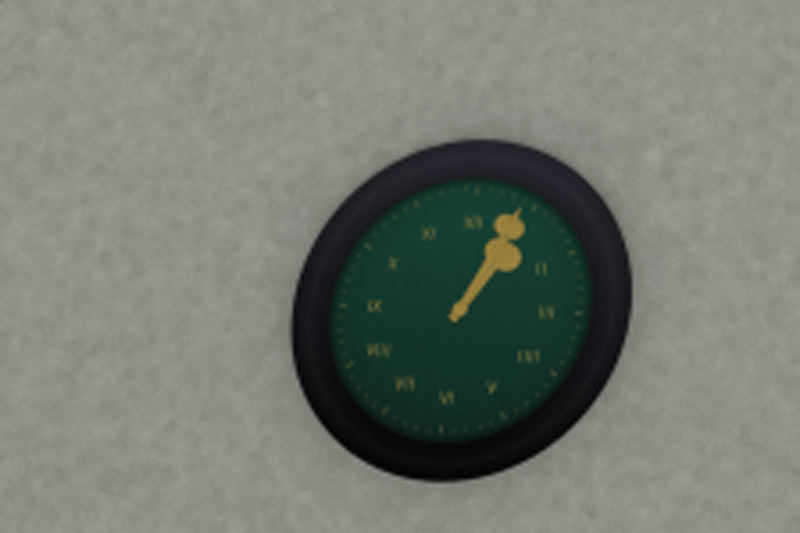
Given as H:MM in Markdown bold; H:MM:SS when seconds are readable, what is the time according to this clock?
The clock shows **1:04**
